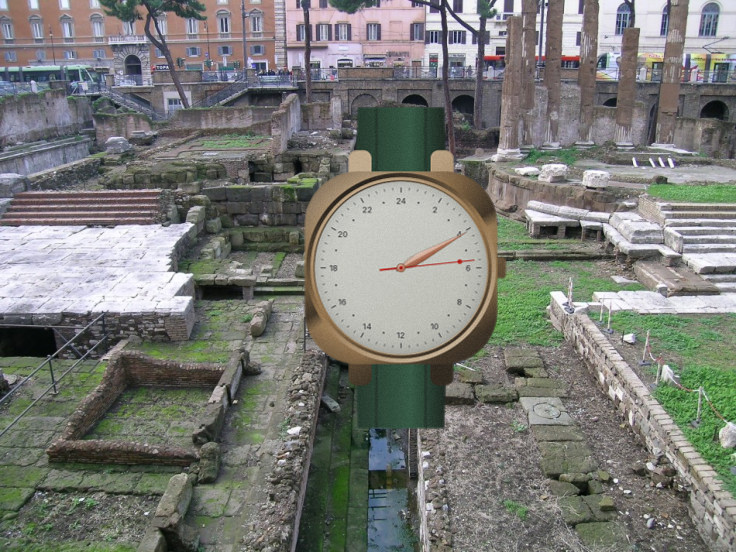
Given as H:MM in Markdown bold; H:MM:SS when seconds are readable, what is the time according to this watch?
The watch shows **4:10:14**
